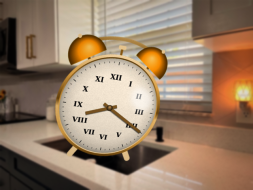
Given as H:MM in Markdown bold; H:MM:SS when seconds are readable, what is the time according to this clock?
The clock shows **8:20**
